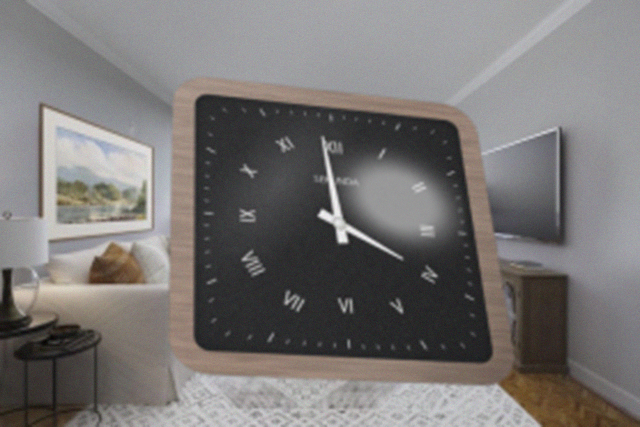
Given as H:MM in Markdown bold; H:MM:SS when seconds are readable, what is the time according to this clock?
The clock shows **3:59**
